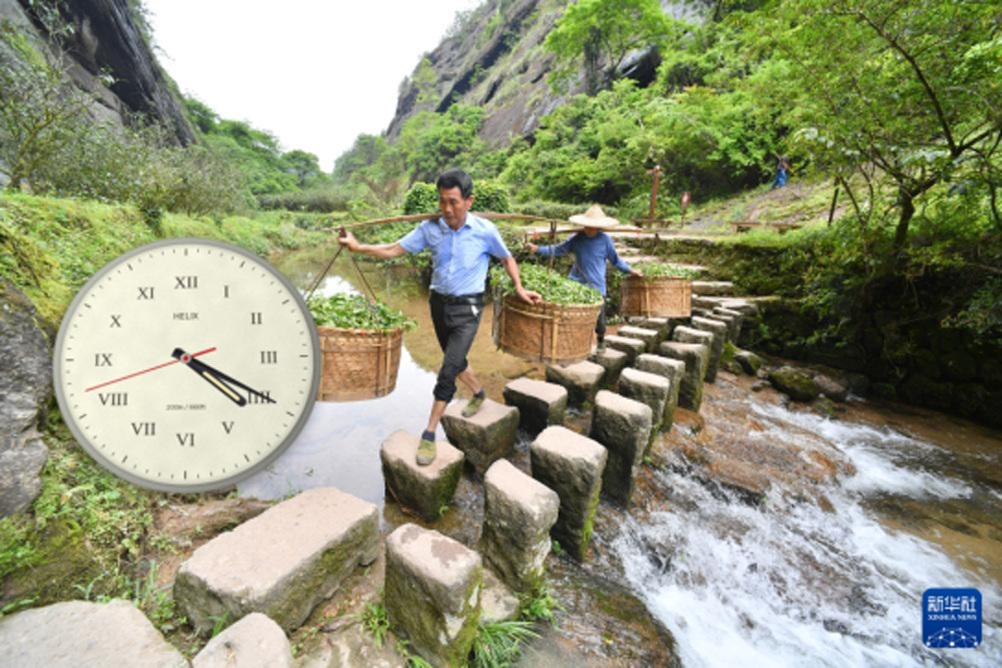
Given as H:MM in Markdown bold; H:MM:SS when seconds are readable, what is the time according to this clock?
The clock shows **4:19:42**
